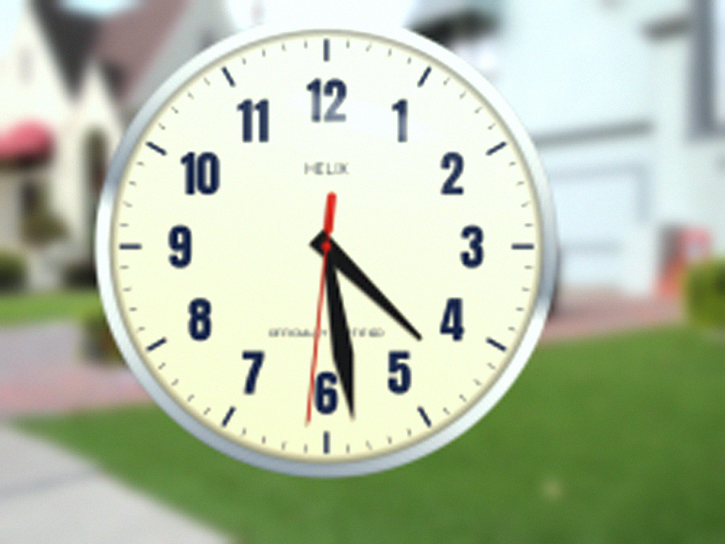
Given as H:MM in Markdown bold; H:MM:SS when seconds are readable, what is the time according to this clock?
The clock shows **4:28:31**
